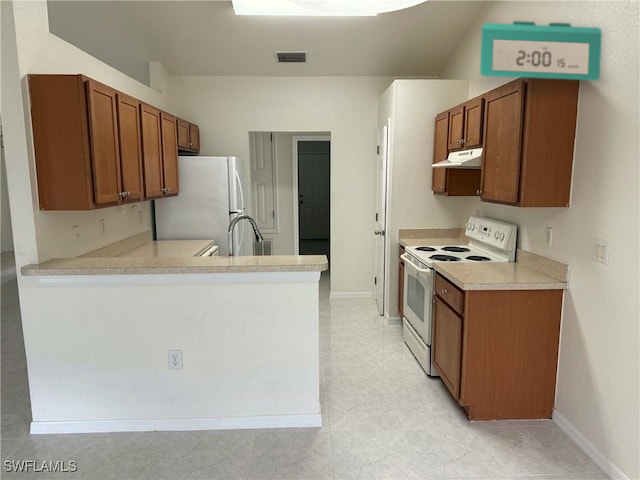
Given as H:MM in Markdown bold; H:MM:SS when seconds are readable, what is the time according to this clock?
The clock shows **2:00**
